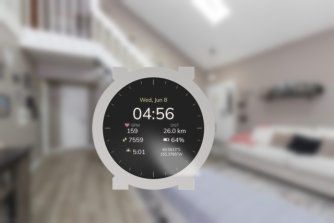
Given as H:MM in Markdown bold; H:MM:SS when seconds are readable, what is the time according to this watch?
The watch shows **4:56**
